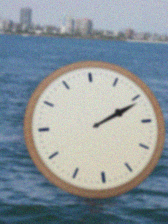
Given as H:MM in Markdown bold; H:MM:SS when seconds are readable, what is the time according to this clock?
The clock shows **2:11**
